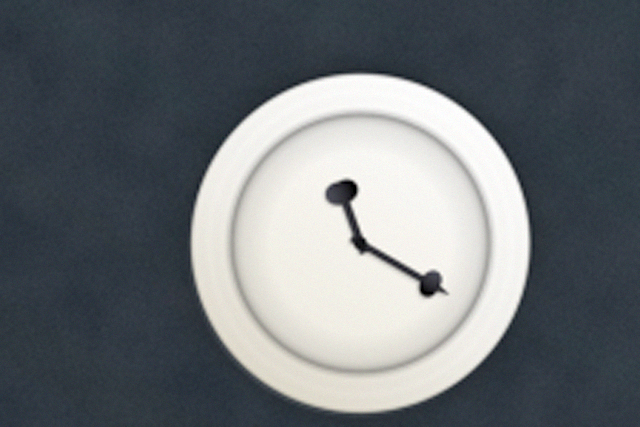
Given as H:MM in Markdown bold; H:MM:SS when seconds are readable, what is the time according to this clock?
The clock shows **11:20**
